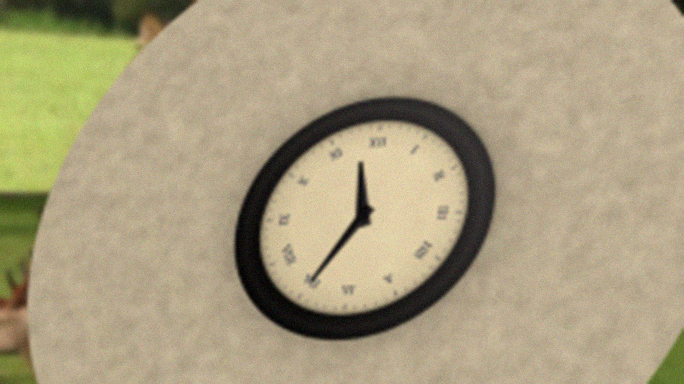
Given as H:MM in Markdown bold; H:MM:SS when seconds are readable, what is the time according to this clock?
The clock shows **11:35**
